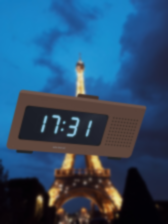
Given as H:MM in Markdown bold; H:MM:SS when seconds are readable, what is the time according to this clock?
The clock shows **17:31**
